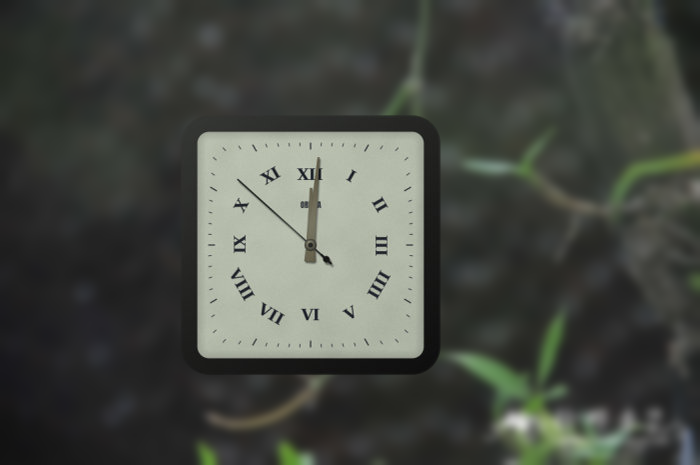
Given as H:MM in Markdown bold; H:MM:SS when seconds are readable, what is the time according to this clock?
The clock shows **12:00:52**
